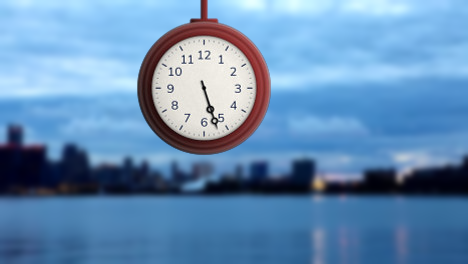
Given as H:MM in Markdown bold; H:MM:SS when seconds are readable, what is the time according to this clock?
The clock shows **5:27**
